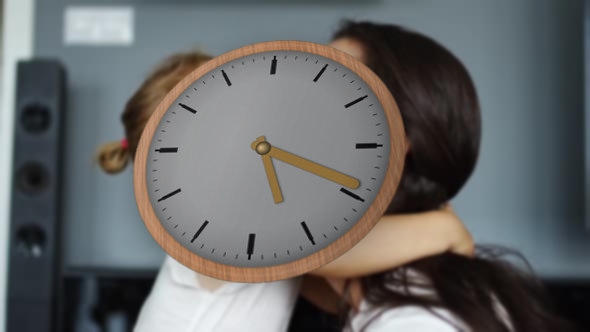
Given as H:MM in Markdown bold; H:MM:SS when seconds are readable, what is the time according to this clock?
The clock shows **5:19**
